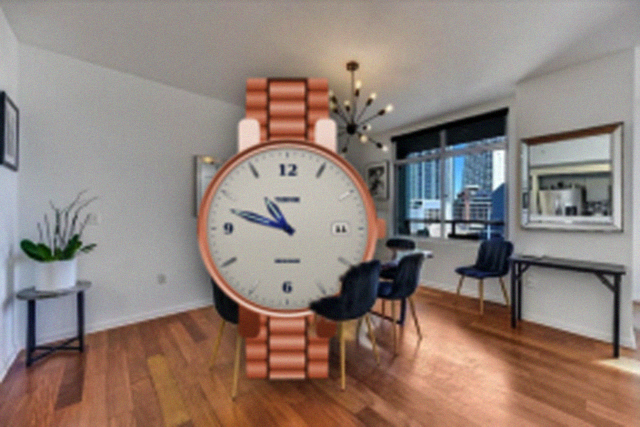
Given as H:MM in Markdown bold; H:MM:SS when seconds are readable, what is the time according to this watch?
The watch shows **10:48**
